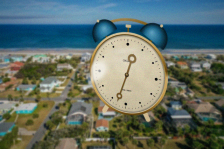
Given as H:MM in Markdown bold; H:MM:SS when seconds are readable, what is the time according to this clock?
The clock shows **12:33**
